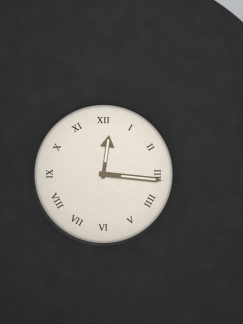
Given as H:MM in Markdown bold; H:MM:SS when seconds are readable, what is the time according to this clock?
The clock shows **12:16**
